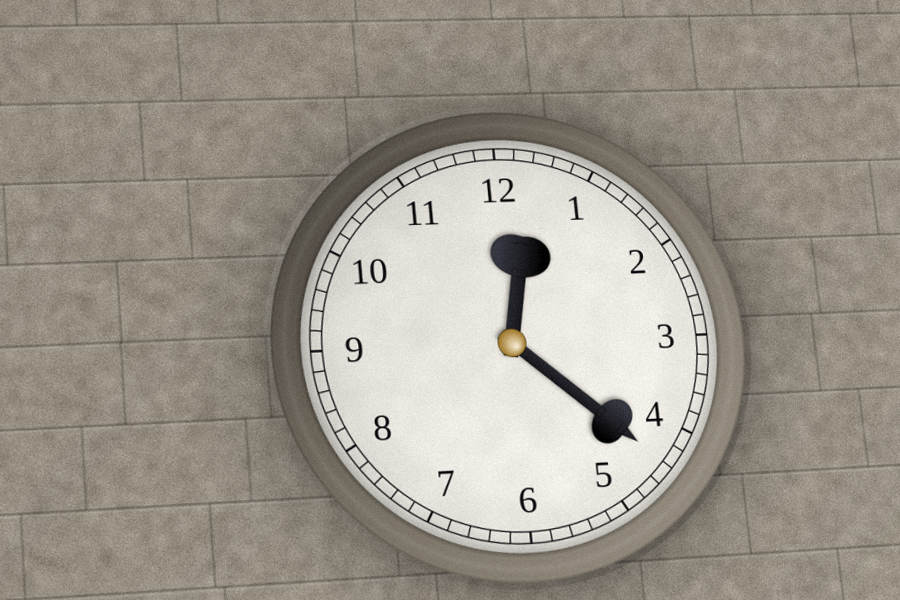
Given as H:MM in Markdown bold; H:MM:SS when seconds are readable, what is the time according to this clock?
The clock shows **12:22**
